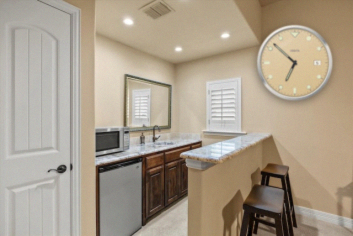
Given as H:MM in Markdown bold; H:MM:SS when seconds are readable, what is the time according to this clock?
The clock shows **6:52**
